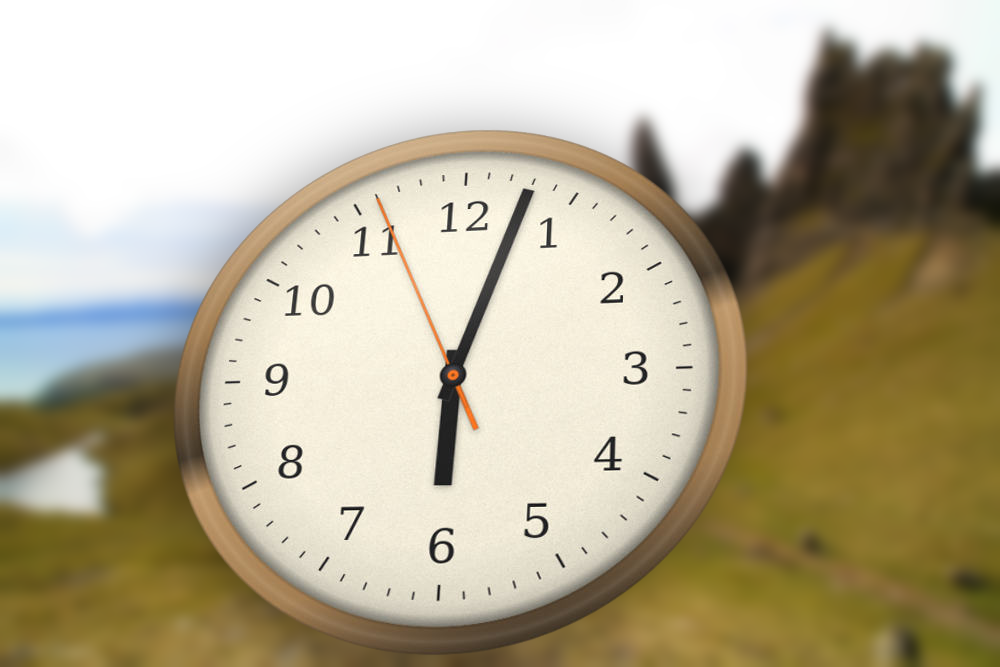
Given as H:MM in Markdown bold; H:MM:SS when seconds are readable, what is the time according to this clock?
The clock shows **6:02:56**
